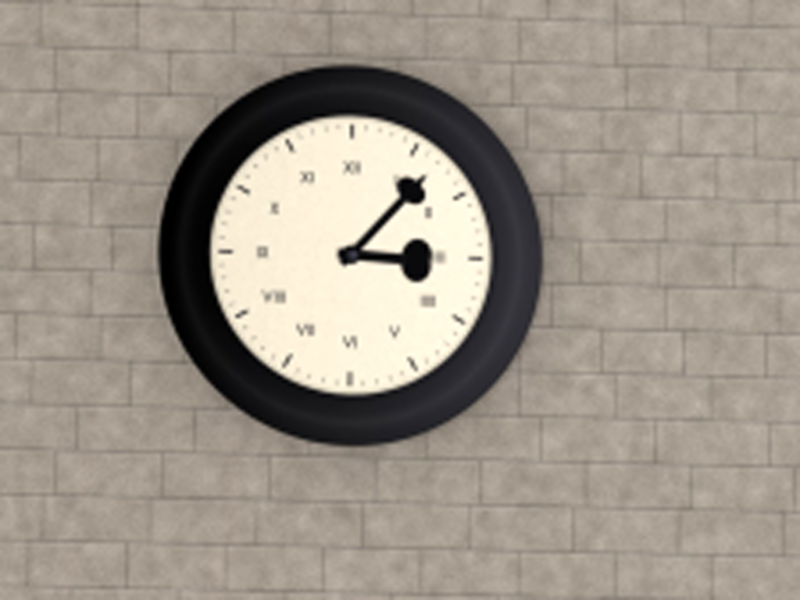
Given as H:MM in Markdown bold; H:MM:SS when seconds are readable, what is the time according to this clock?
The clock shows **3:07**
